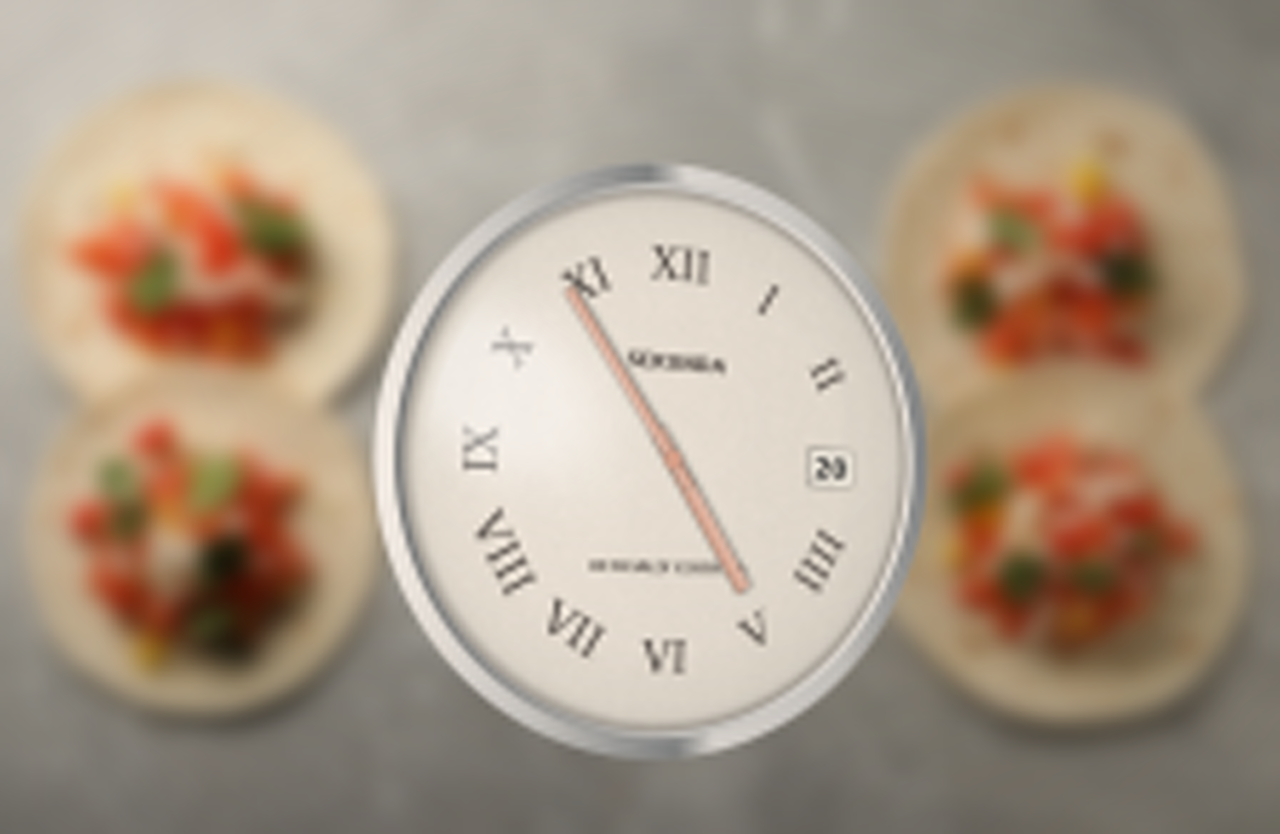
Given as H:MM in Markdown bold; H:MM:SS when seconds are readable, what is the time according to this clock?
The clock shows **4:54**
